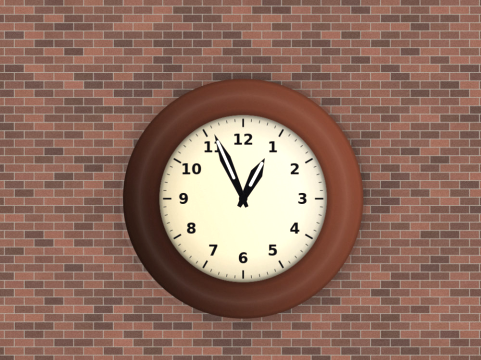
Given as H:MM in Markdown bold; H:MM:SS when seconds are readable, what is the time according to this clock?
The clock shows **12:56**
